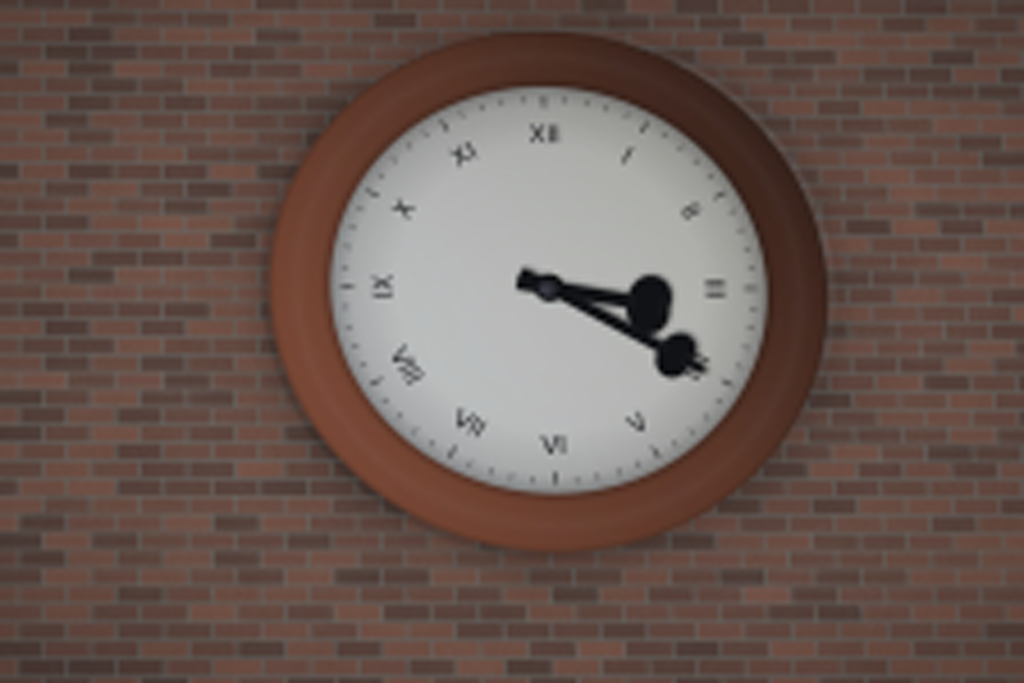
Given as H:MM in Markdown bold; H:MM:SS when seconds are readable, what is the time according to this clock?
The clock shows **3:20**
